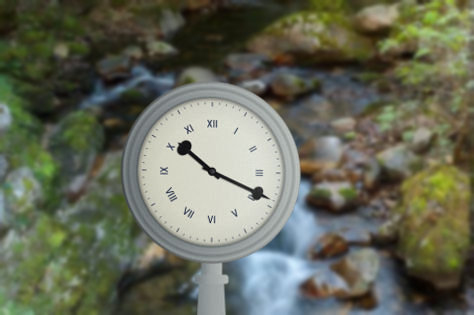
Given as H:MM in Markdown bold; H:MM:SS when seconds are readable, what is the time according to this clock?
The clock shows **10:19**
